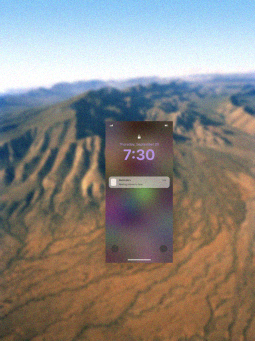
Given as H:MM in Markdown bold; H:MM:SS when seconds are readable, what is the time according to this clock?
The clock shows **7:30**
